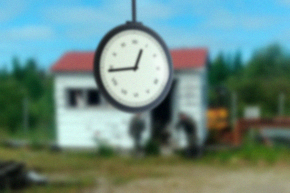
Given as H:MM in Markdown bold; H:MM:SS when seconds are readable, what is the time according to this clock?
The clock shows **12:44**
